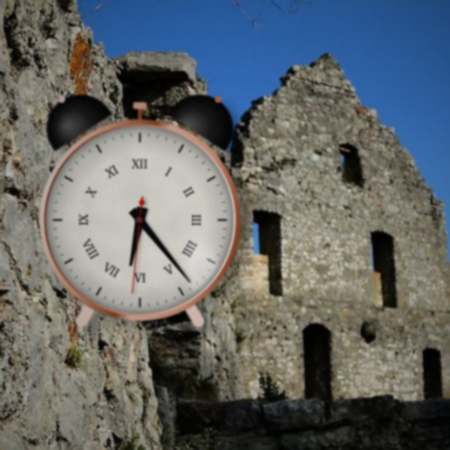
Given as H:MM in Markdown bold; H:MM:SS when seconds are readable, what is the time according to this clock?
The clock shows **6:23:31**
